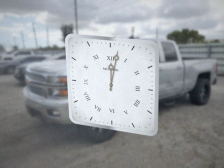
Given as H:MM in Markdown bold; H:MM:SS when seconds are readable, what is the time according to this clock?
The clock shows **12:02**
